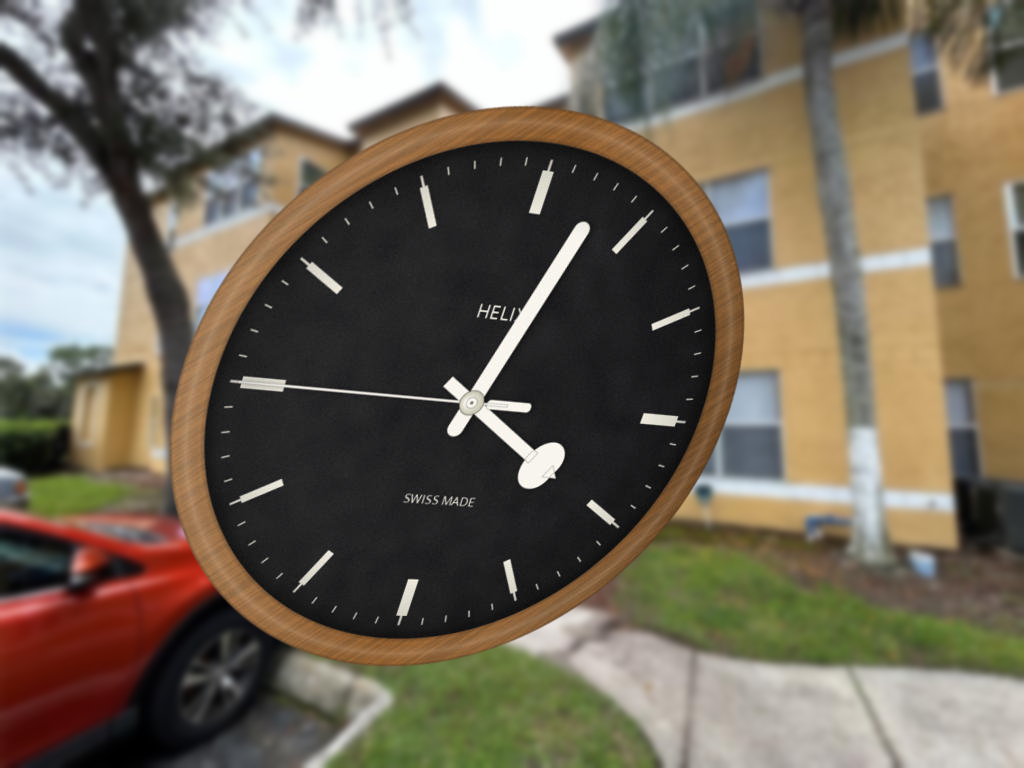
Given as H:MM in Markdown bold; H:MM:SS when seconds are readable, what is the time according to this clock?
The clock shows **4:02:45**
